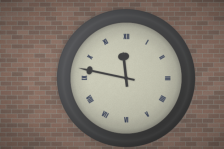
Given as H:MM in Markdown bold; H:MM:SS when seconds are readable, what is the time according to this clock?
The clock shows **11:47**
